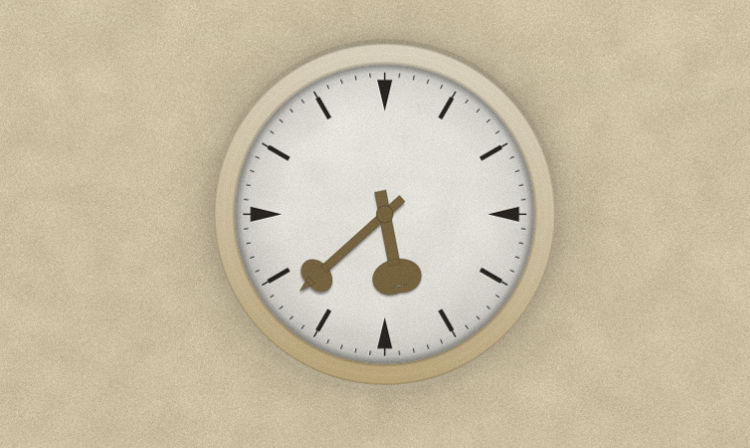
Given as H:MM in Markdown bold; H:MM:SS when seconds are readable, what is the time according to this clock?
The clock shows **5:38**
